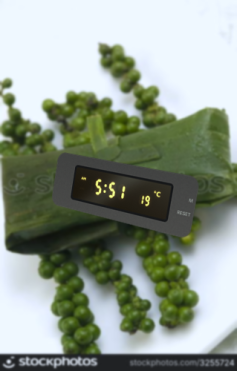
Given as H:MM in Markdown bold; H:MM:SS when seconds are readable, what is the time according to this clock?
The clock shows **5:51**
